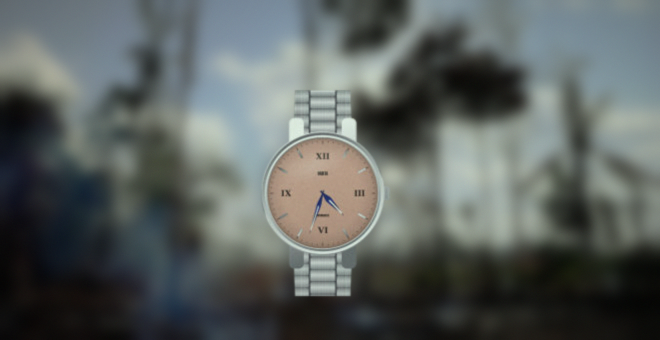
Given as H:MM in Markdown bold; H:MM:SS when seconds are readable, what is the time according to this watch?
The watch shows **4:33**
